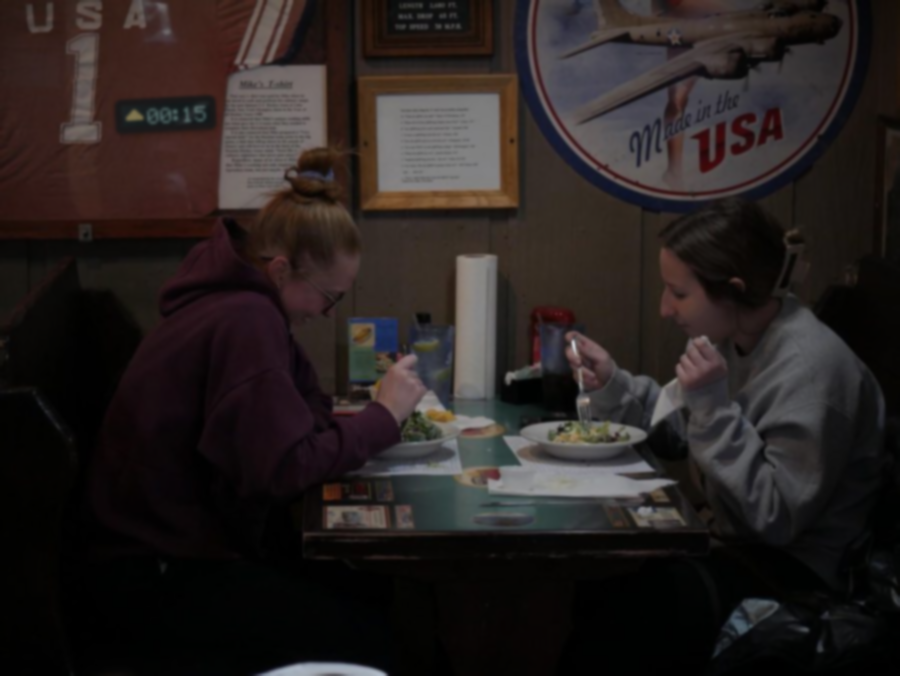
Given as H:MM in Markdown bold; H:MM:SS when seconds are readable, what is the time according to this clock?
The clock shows **0:15**
